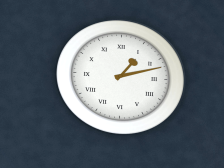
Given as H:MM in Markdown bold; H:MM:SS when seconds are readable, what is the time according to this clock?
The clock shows **1:12**
